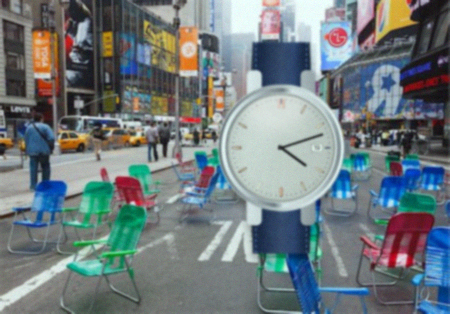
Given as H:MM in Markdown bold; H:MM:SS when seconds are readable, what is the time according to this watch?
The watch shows **4:12**
